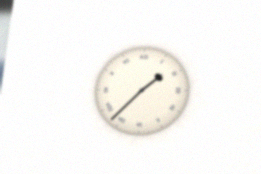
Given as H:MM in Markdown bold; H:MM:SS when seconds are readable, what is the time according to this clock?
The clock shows **1:37**
